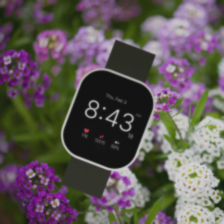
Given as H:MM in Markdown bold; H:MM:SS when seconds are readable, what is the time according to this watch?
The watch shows **8:43**
